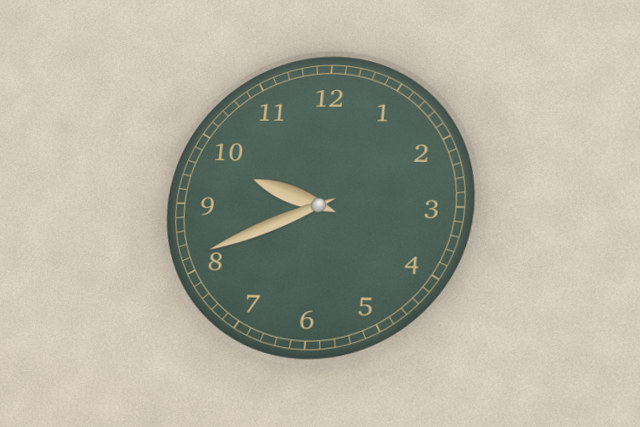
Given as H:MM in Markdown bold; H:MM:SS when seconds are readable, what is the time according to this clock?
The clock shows **9:41**
